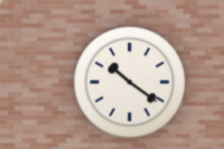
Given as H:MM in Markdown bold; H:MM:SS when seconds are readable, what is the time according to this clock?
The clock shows **10:21**
